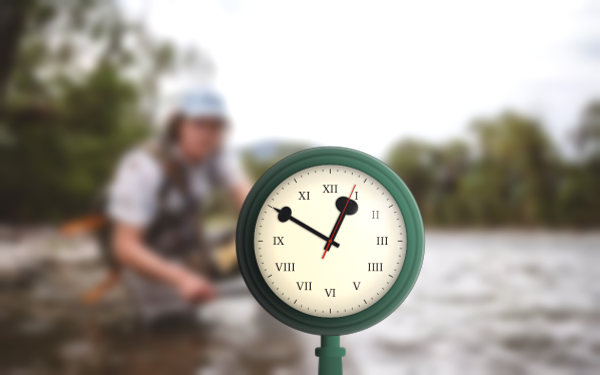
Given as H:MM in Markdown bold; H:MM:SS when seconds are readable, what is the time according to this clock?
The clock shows **12:50:04**
